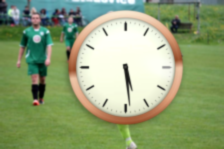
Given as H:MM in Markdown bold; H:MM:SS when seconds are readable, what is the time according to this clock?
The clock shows **5:29**
